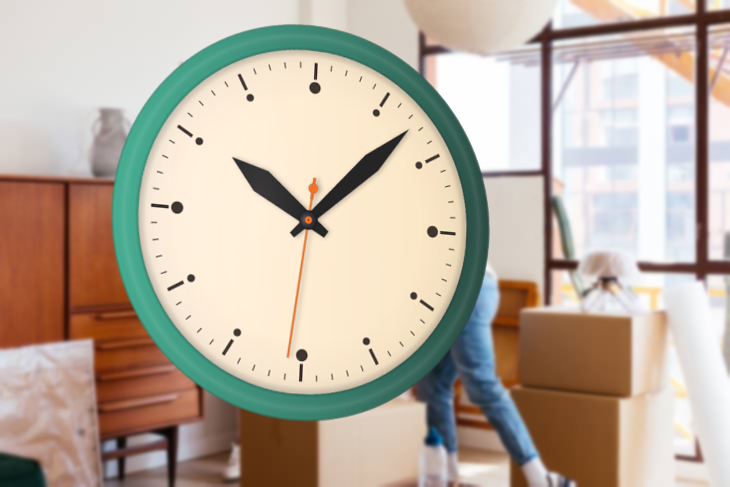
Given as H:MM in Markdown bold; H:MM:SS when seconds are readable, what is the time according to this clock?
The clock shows **10:07:31**
